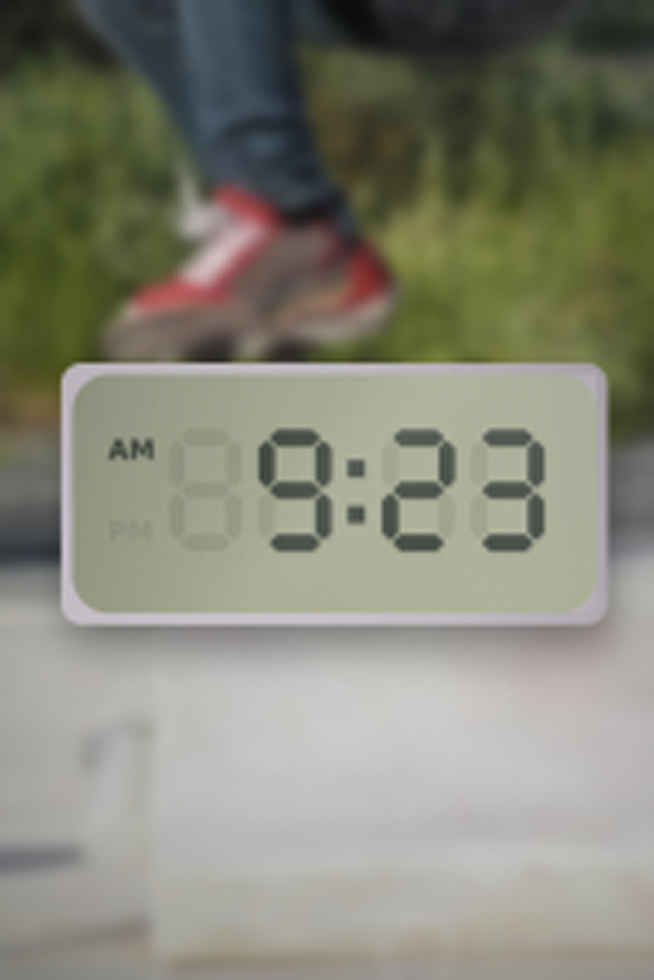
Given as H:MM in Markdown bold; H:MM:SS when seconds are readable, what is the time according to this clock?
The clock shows **9:23**
